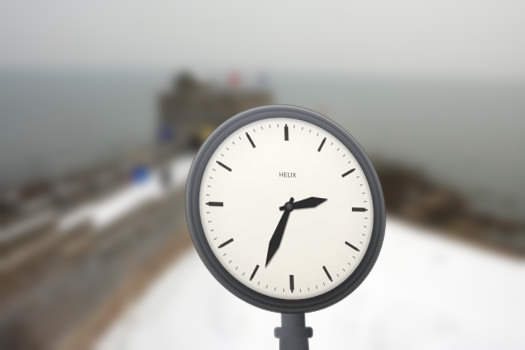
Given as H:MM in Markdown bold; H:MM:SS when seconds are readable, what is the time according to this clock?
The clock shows **2:34**
